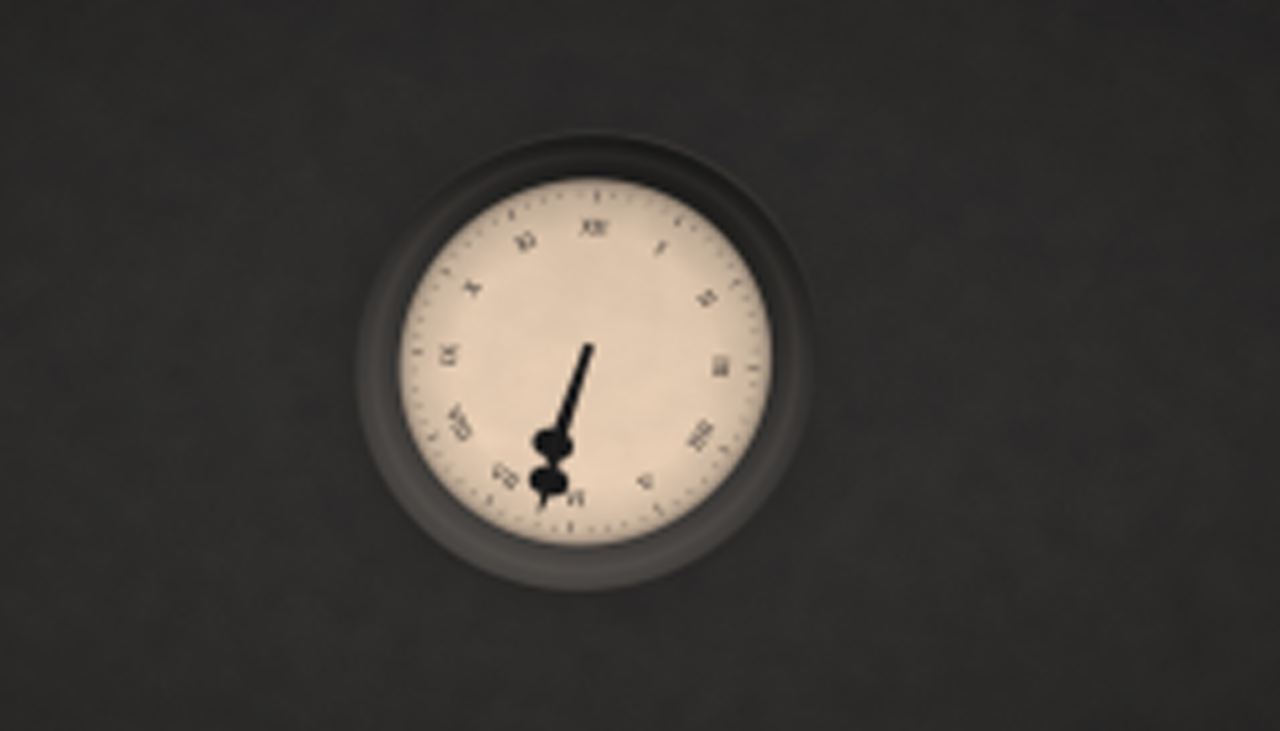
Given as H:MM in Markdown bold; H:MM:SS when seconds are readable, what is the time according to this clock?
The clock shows **6:32**
